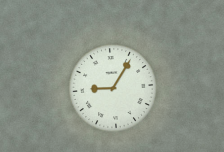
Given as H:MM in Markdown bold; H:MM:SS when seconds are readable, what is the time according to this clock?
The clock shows **9:06**
